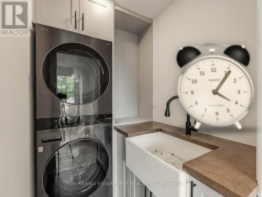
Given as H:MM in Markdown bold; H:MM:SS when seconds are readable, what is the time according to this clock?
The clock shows **4:06**
